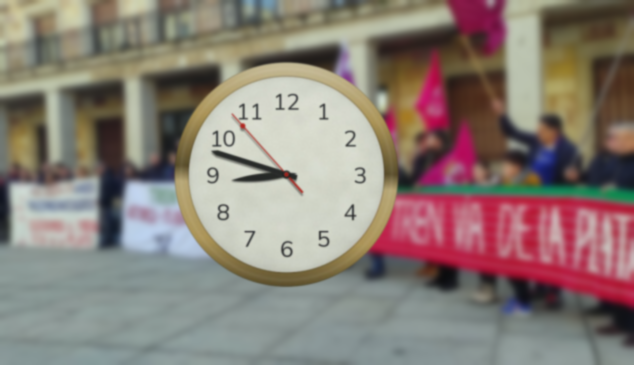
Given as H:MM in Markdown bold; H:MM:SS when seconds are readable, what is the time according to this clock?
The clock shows **8:47:53**
